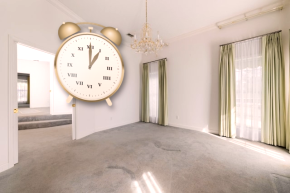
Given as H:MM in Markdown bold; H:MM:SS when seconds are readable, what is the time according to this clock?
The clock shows **1:00**
